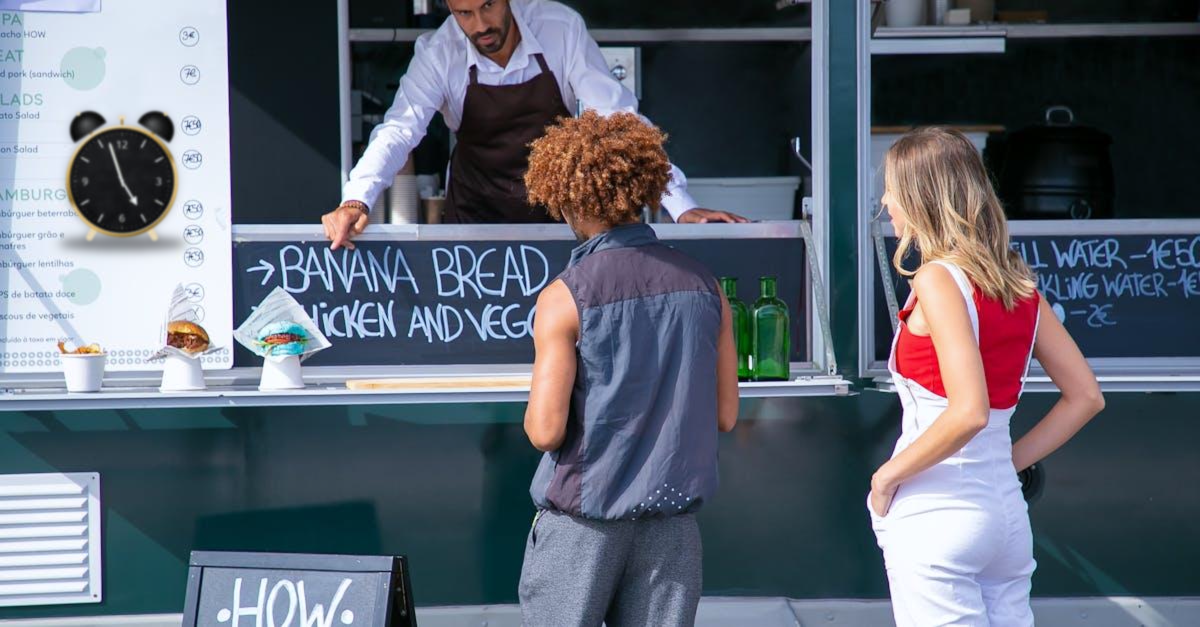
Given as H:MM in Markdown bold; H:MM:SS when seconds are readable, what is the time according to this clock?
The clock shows **4:57**
